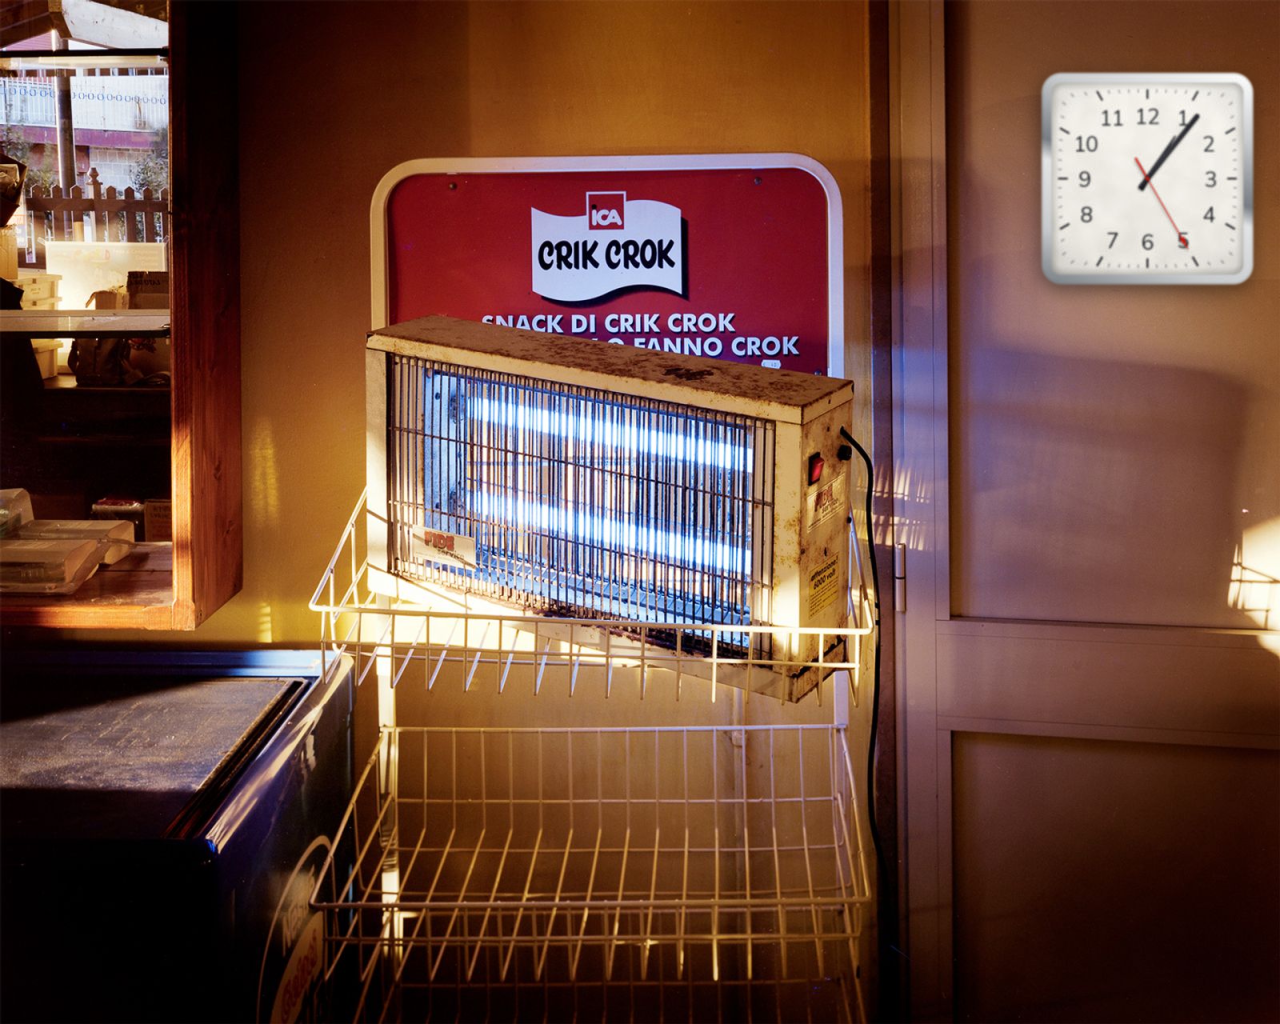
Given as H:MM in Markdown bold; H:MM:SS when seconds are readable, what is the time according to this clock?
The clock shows **1:06:25**
